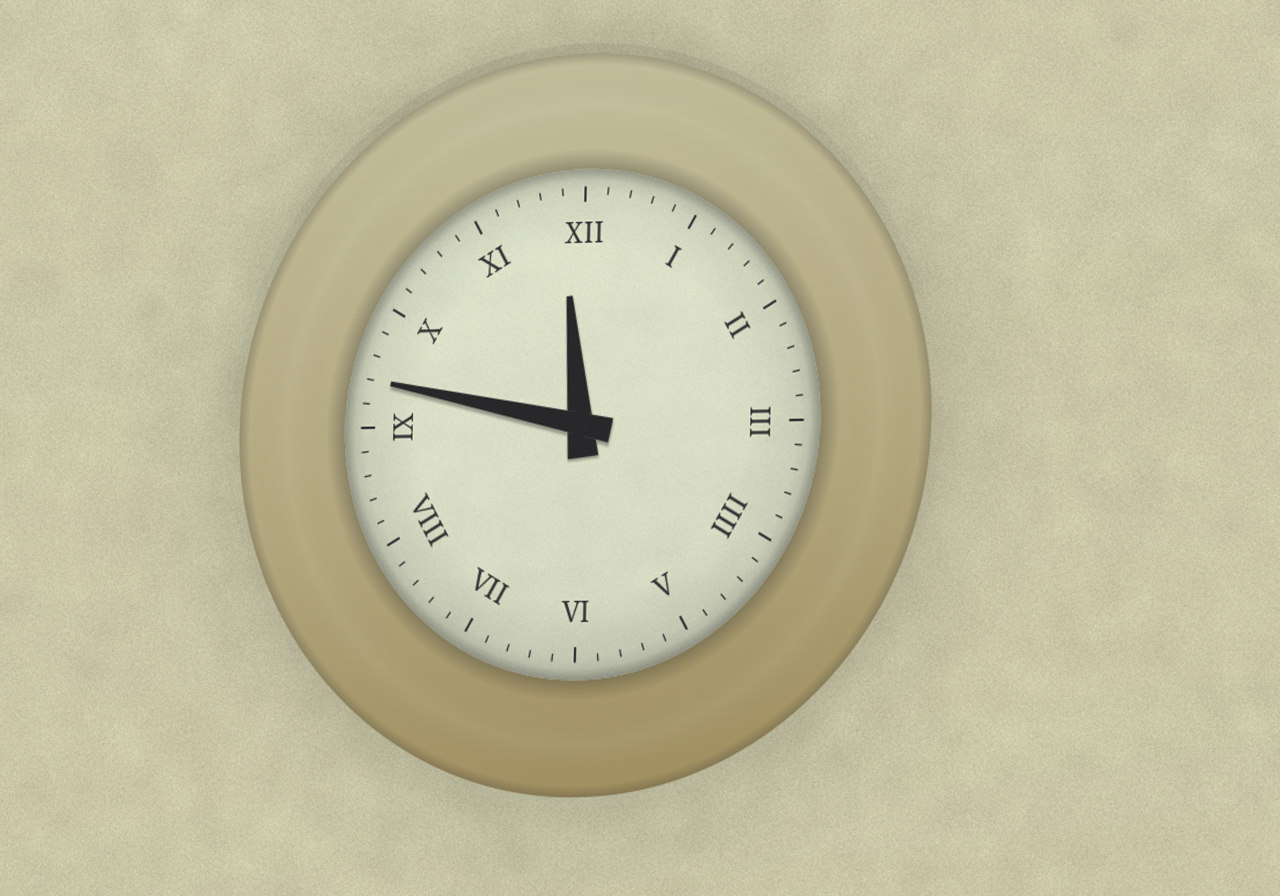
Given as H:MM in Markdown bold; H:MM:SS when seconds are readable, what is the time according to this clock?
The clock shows **11:47**
